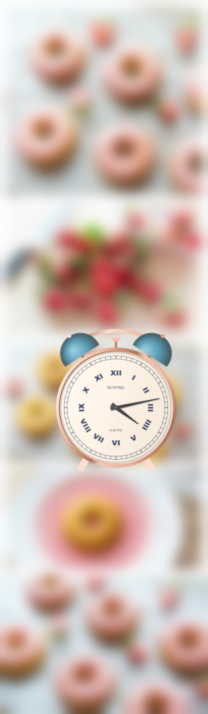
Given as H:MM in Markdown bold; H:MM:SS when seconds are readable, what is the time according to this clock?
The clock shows **4:13**
